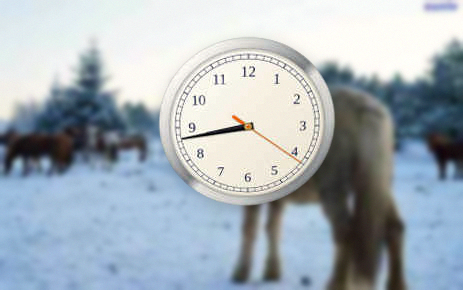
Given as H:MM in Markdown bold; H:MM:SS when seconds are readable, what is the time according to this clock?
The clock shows **8:43:21**
